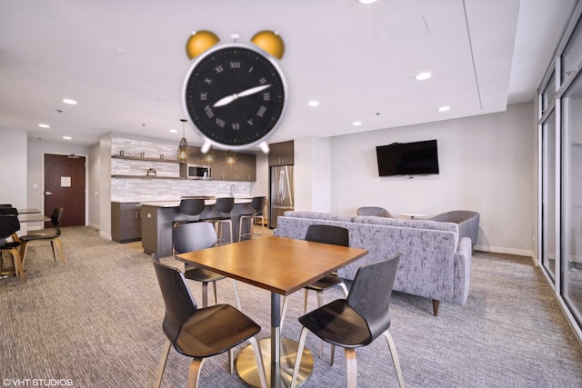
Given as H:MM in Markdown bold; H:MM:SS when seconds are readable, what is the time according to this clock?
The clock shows **8:12**
